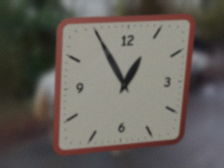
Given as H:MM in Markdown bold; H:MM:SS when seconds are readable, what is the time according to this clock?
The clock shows **12:55**
